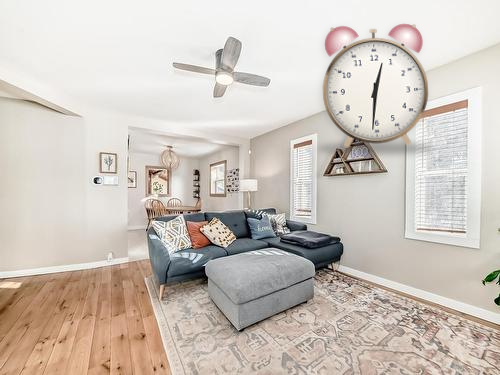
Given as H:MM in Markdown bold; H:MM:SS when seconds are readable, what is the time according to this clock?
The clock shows **12:31**
